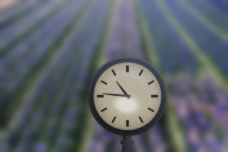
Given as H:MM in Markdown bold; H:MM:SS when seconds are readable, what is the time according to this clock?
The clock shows **10:46**
